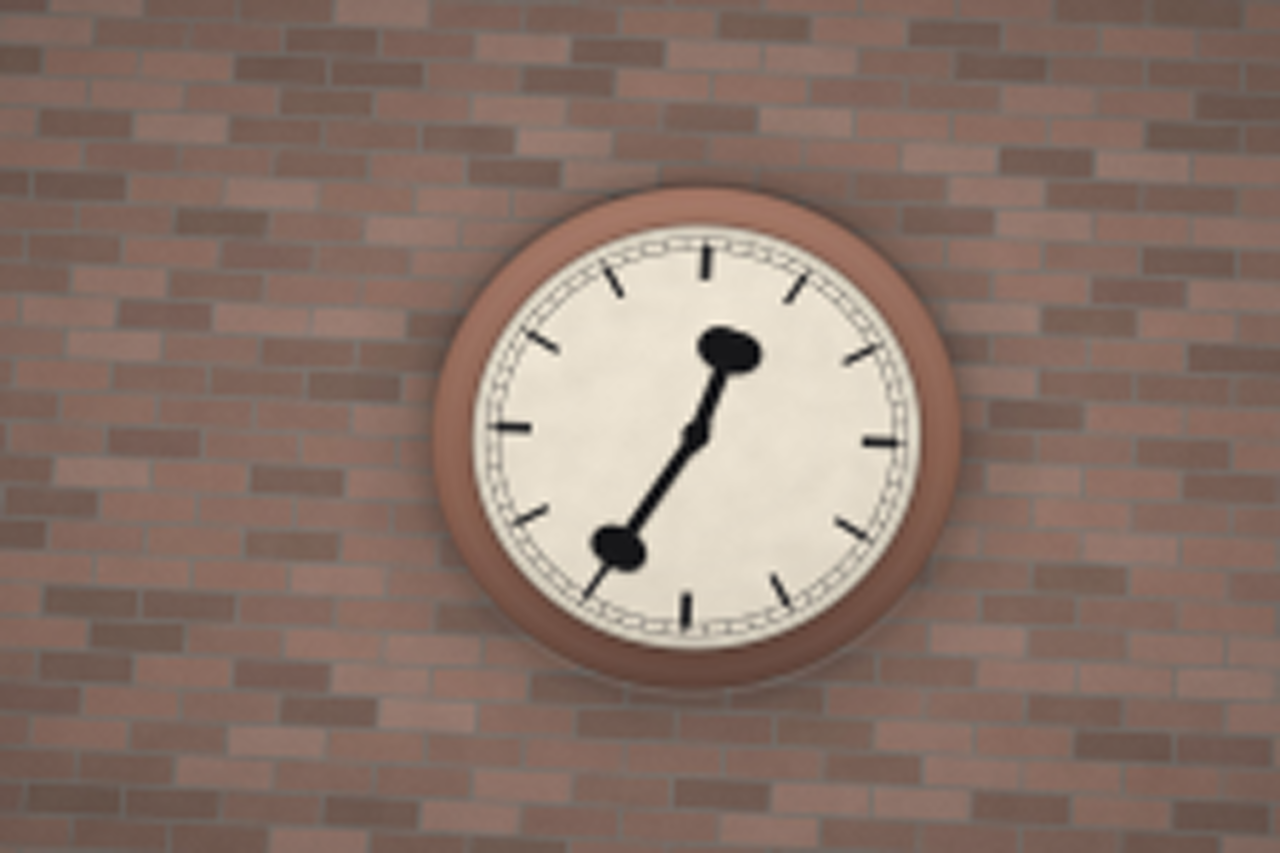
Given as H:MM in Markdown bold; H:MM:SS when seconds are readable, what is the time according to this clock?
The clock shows **12:35**
